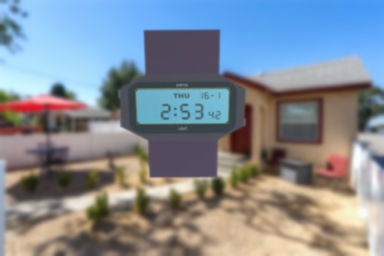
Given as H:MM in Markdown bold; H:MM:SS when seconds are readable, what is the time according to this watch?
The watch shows **2:53**
